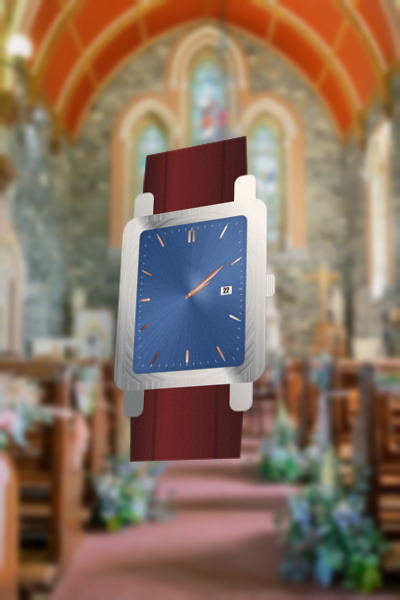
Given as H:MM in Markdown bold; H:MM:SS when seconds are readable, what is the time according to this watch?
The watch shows **2:09**
